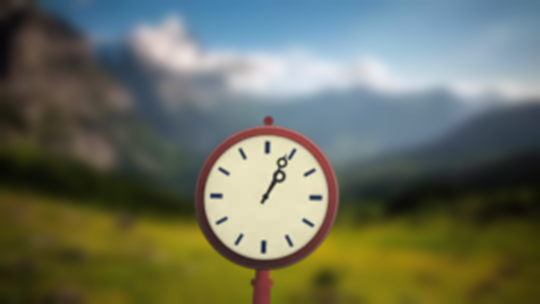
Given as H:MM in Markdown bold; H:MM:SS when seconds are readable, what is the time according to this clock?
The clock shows **1:04**
